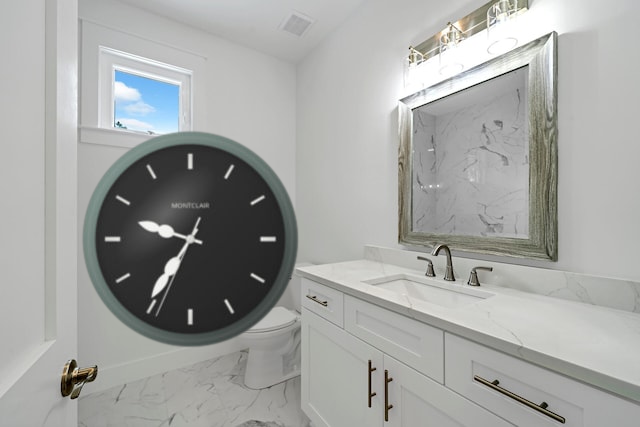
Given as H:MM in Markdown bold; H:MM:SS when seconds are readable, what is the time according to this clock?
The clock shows **9:35:34**
